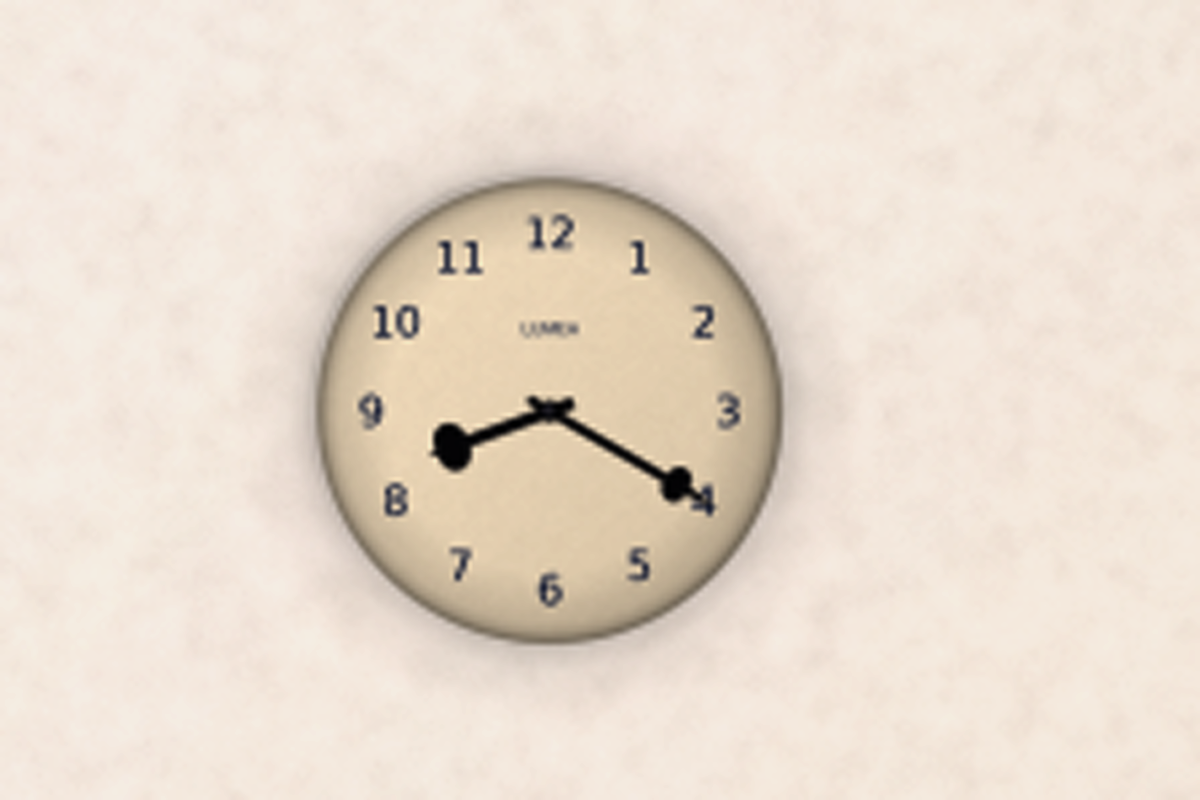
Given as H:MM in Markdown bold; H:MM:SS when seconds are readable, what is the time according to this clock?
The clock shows **8:20**
